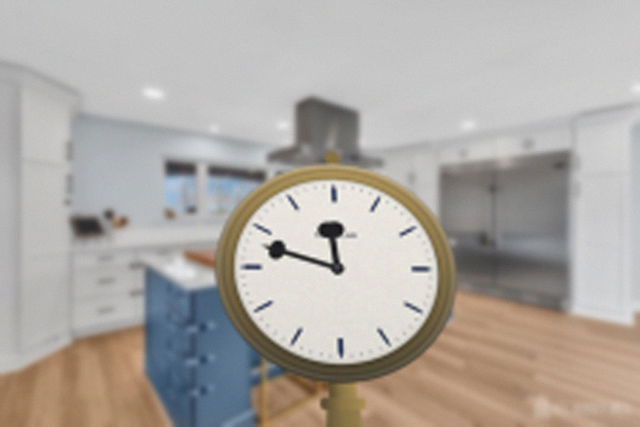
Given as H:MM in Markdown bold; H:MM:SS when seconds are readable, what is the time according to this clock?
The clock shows **11:48**
